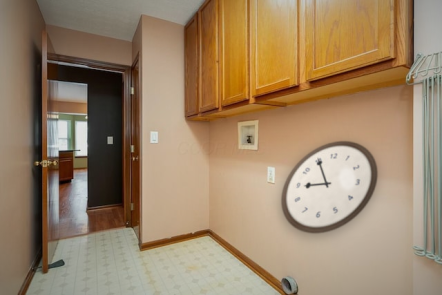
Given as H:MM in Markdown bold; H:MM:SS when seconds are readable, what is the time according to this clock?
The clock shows **8:55**
